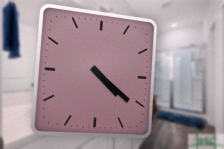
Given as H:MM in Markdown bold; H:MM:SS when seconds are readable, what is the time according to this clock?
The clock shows **4:21**
